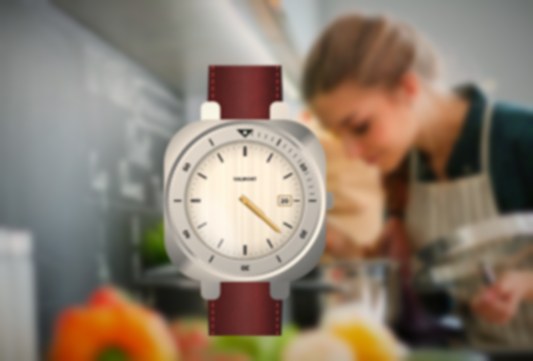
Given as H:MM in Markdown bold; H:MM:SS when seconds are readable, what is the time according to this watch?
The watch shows **4:22**
